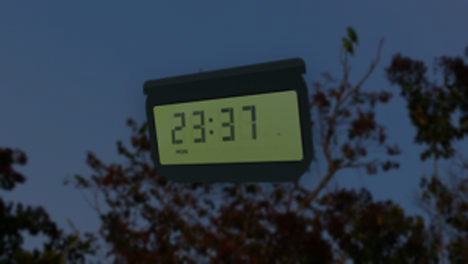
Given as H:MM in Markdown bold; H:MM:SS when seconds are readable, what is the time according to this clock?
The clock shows **23:37**
